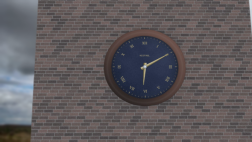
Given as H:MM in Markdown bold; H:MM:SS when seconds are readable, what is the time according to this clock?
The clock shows **6:10**
